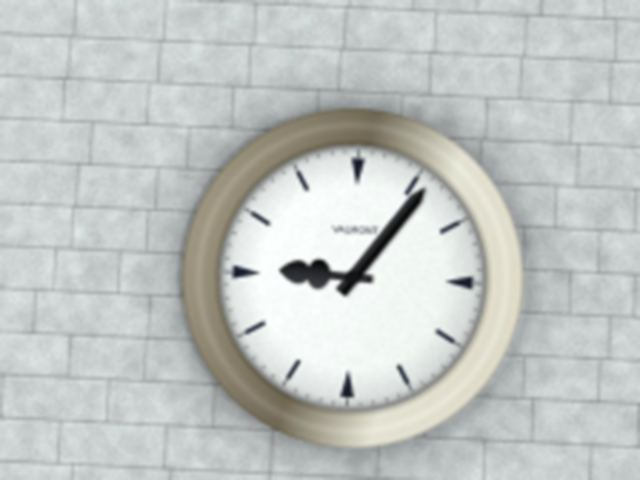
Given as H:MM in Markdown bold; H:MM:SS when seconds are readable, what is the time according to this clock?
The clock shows **9:06**
